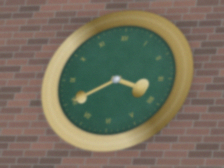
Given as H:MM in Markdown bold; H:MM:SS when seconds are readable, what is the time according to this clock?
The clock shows **3:40**
